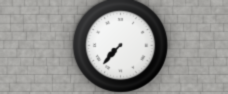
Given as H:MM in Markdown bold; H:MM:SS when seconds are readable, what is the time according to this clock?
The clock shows **7:37**
